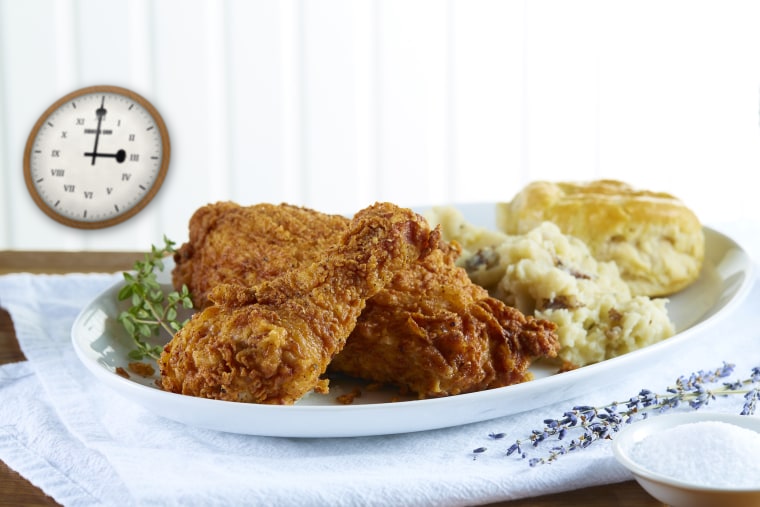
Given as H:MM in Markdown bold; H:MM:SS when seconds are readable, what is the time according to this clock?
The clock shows **3:00**
